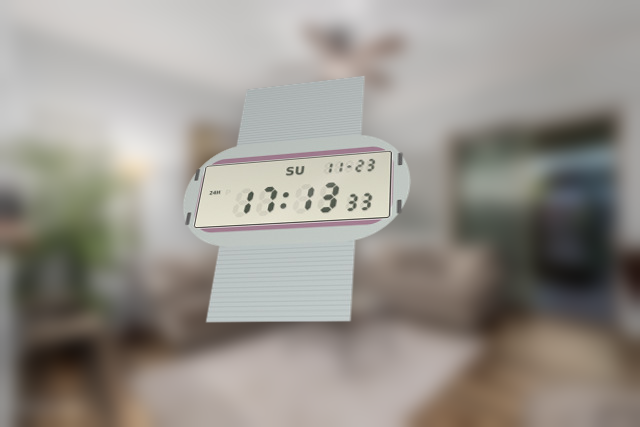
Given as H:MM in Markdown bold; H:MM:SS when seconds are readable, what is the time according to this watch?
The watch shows **17:13:33**
